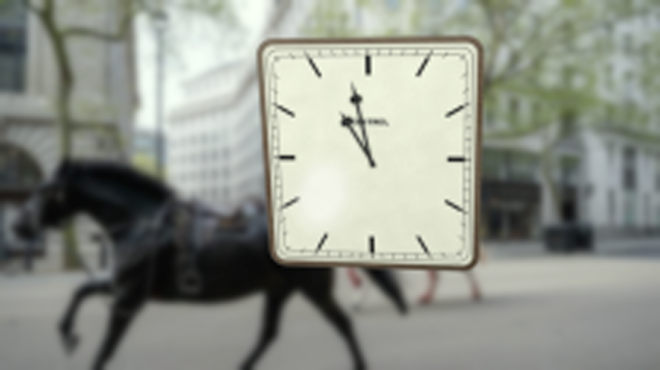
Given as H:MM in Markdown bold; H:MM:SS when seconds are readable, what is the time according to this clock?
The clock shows **10:58**
